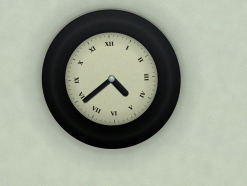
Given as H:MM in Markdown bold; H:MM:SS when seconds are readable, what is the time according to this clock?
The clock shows **4:39**
